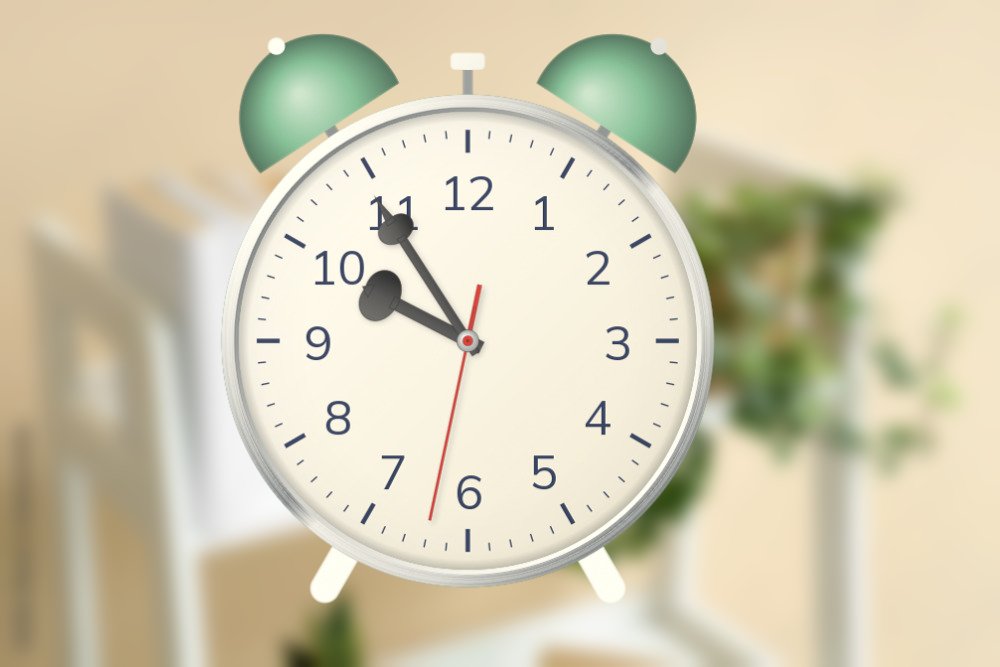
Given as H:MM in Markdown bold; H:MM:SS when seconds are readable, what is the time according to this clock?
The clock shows **9:54:32**
